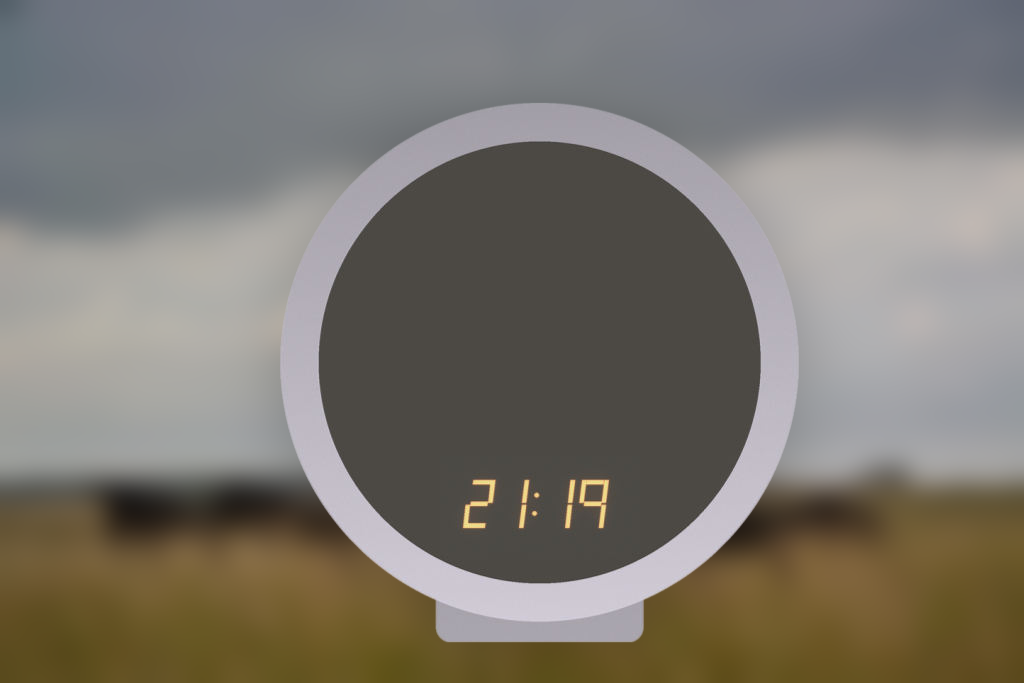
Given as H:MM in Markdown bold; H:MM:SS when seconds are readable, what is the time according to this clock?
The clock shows **21:19**
